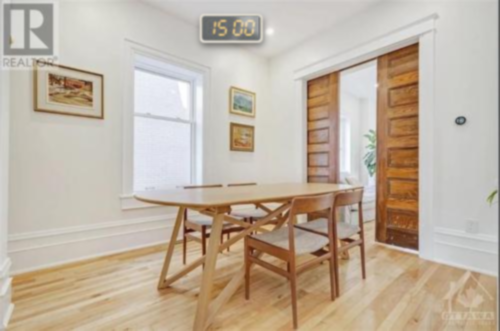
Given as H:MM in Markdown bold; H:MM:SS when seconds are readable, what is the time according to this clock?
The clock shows **15:00**
